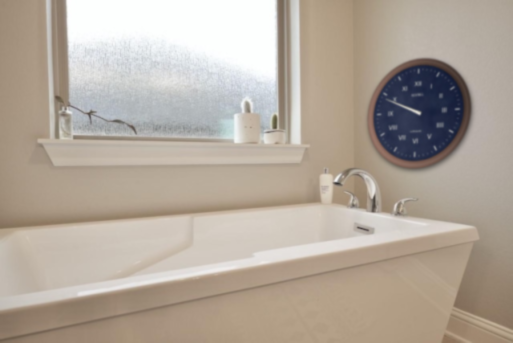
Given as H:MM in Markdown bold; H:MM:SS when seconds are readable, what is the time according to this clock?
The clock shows **9:49**
